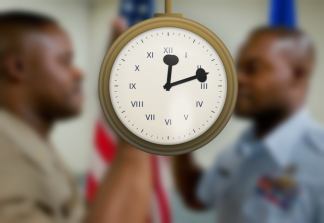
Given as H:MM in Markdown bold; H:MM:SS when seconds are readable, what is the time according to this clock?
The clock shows **12:12**
